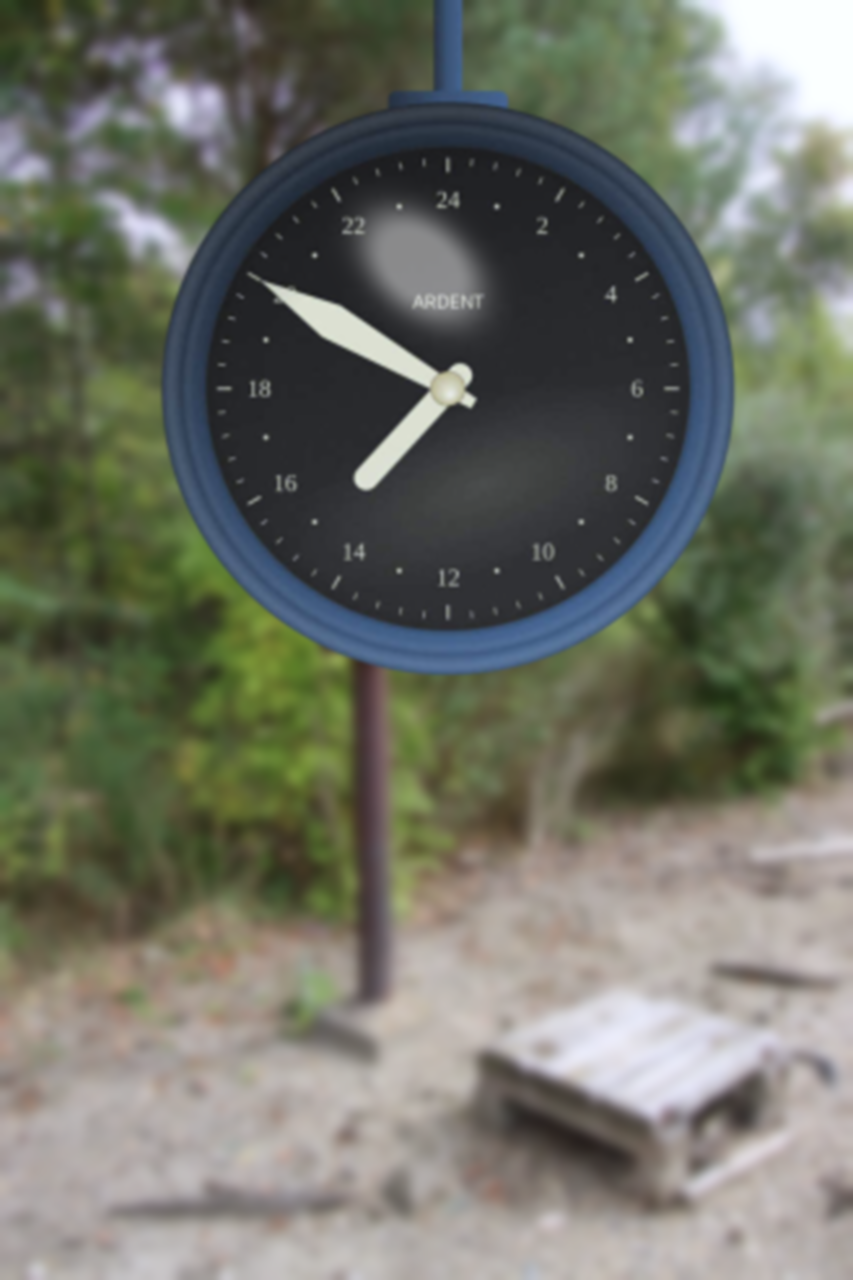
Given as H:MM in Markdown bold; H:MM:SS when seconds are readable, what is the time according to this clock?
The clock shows **14:50**
